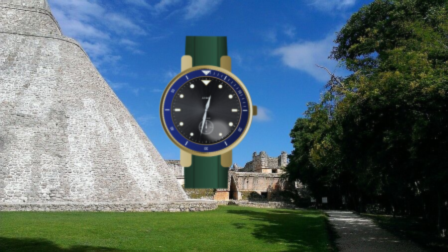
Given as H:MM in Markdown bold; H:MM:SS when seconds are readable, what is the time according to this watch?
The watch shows **12:32**
